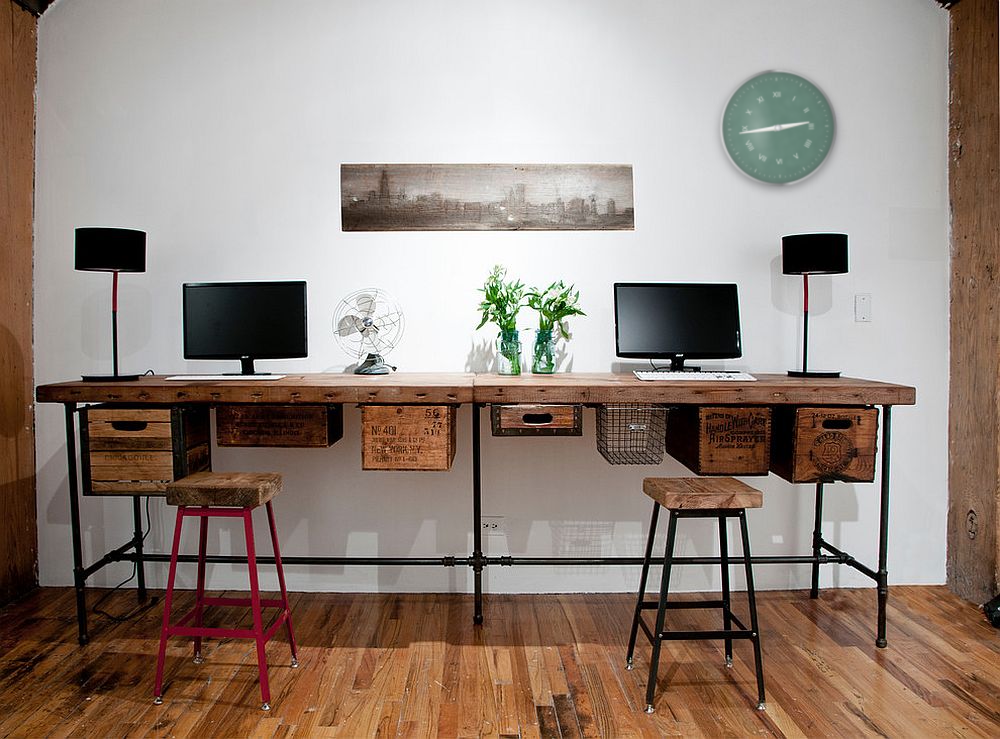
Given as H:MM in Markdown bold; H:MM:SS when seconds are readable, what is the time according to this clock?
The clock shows **2:44**
